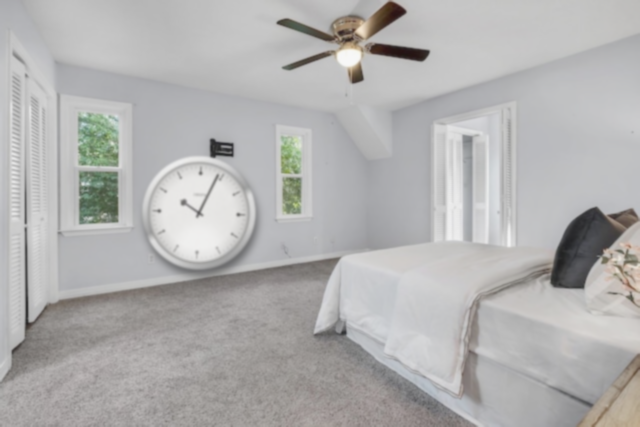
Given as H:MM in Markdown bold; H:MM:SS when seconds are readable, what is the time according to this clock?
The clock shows **10:04**
